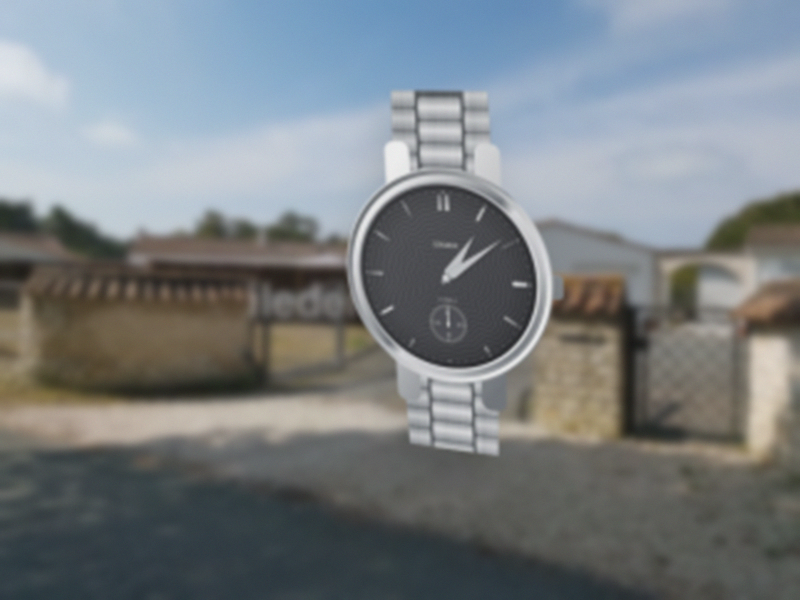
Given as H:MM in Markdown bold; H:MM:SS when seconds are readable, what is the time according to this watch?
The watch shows **1:09**
